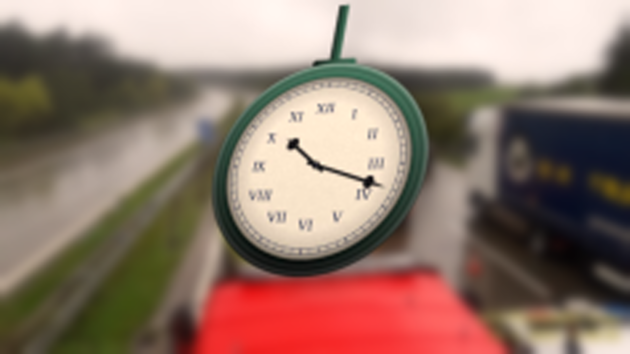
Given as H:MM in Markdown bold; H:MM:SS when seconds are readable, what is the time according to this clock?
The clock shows **10:18**
